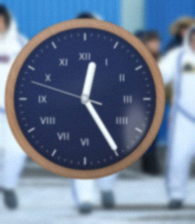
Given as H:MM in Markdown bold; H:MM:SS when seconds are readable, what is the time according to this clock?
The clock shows **12:24:48**
